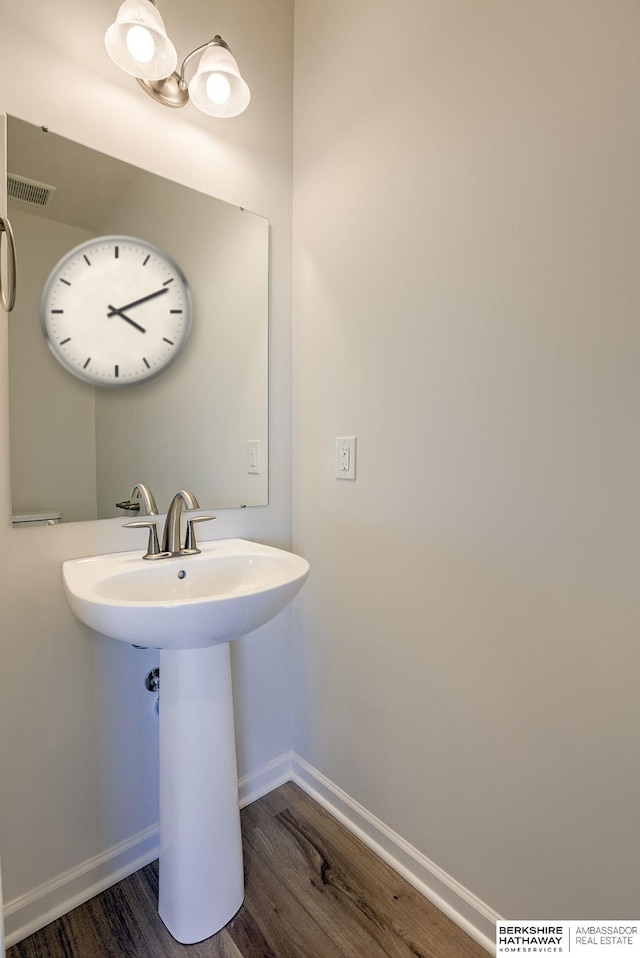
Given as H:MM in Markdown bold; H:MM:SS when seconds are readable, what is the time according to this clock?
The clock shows **4:11**
